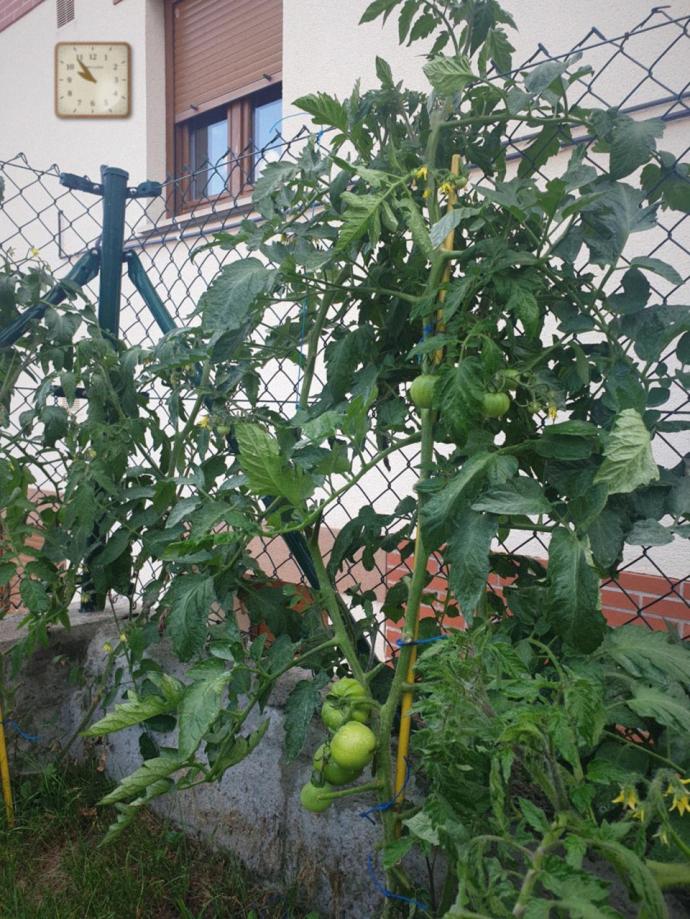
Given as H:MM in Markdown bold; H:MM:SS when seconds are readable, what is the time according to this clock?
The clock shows **9:54**
